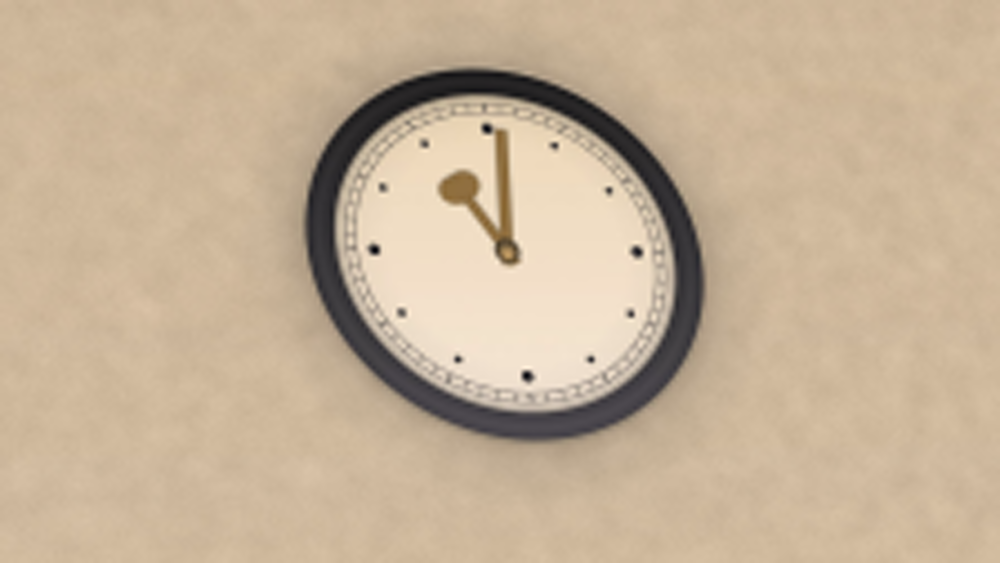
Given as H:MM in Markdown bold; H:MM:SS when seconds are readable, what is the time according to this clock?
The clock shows **11:01**
